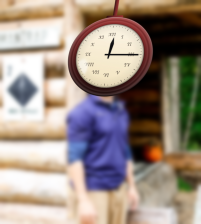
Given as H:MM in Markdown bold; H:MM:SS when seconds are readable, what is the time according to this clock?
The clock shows **12:15**
